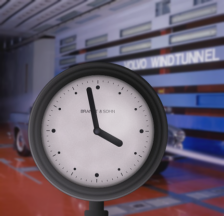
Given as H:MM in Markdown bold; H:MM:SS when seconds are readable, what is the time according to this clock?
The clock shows **3:58**
